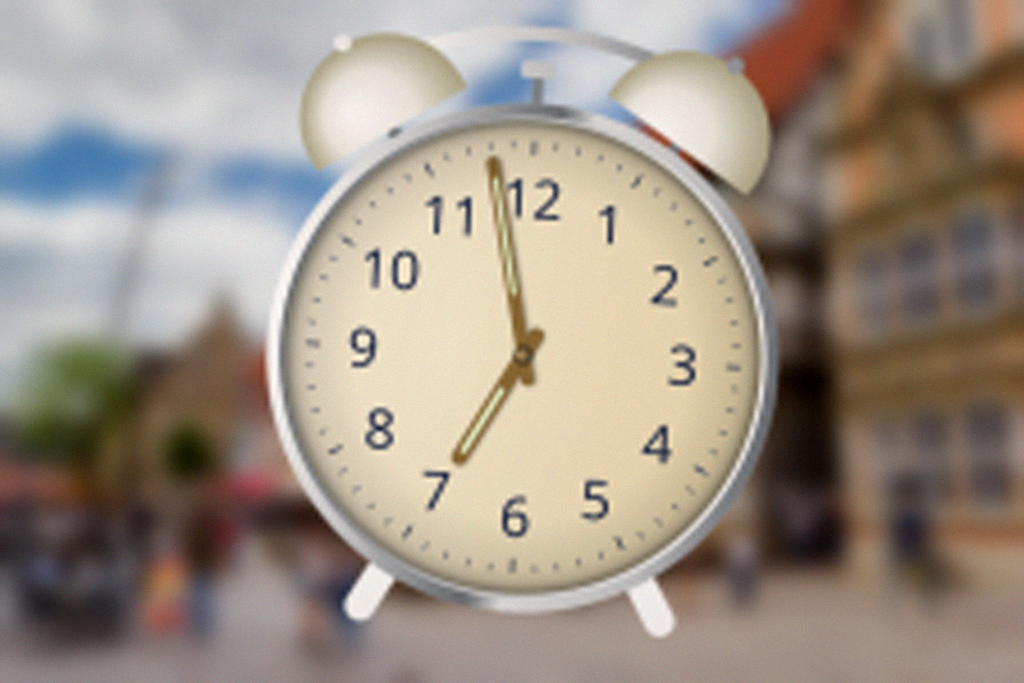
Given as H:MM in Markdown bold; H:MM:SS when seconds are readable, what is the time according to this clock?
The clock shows **6:58**
